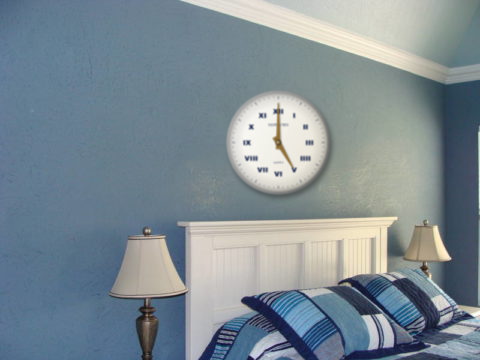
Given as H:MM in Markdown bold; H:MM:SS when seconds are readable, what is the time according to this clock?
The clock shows **5:00**
